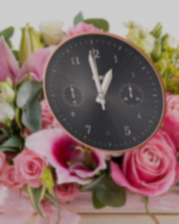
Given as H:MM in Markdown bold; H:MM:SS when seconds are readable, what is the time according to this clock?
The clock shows **12:59**
